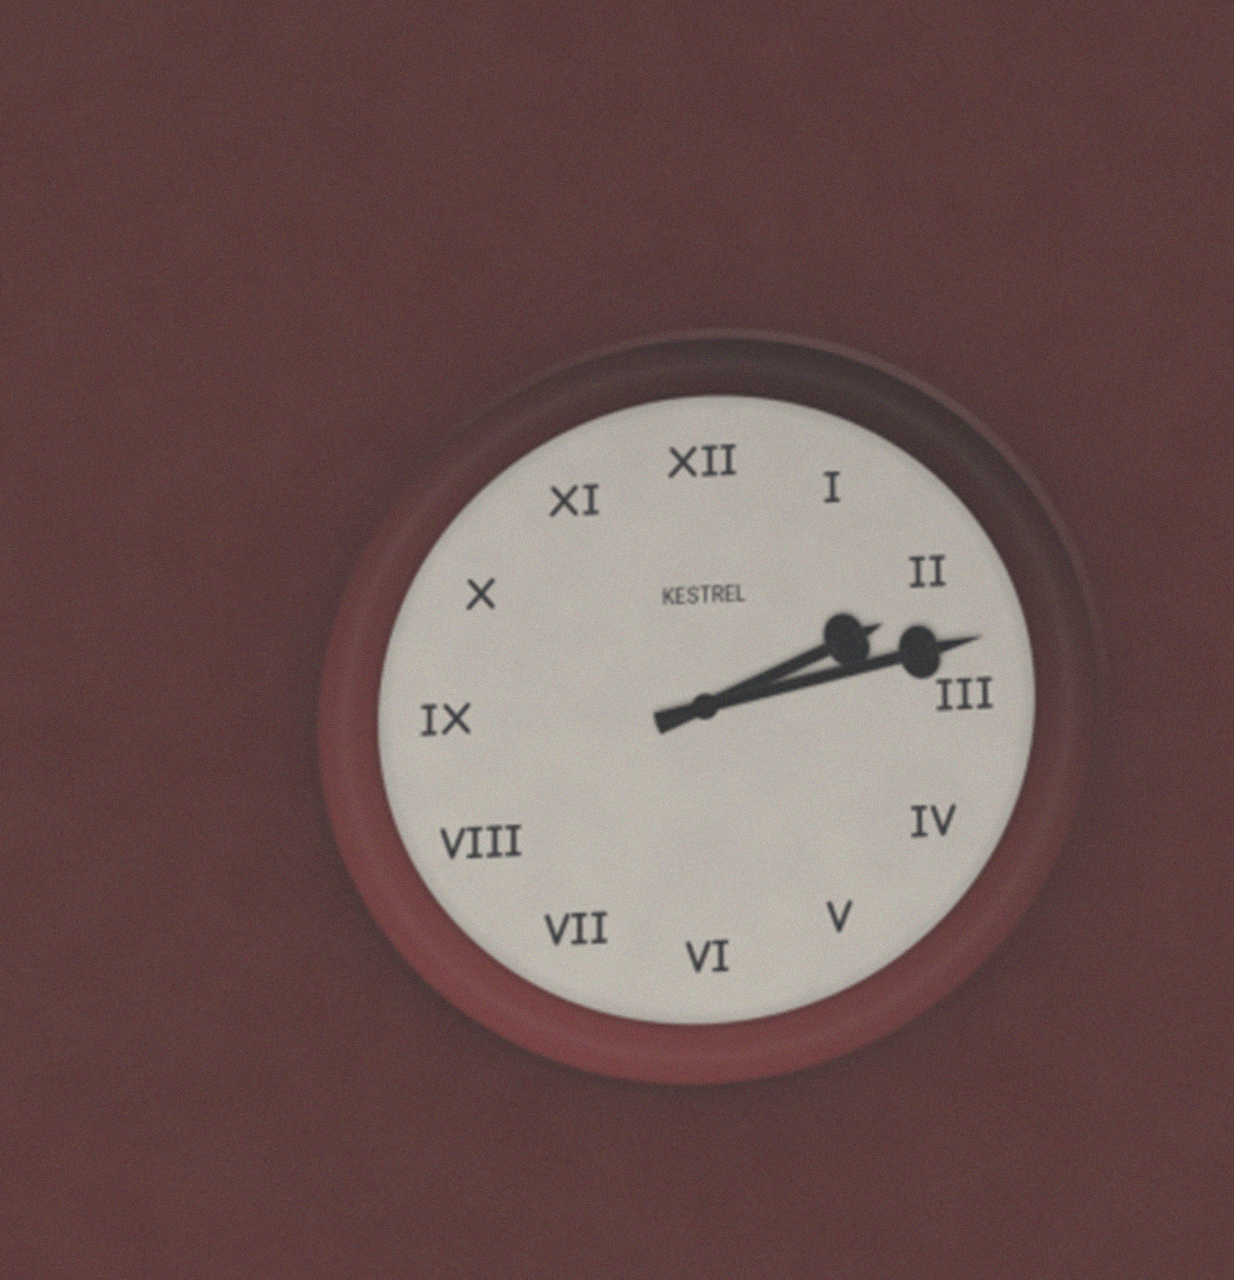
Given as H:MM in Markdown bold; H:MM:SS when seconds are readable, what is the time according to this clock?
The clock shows **2:13**
